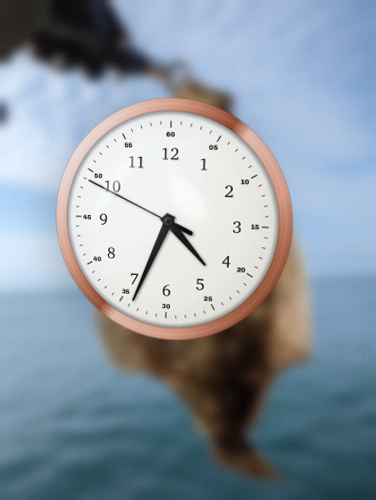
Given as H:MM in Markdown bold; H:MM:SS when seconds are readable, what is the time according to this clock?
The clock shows **4:33:49**
